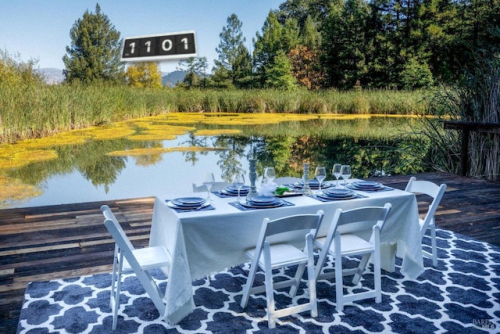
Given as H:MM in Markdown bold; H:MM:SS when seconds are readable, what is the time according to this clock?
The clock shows **11:01**
